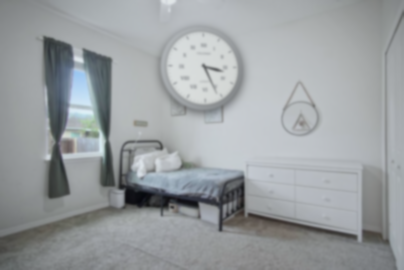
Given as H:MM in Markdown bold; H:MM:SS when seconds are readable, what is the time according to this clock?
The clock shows **3:26**
